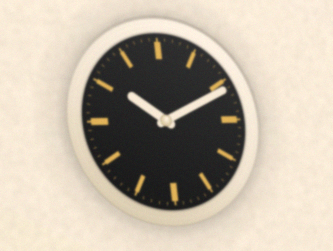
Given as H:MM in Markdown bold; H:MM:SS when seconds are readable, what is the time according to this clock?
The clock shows **10:11**
